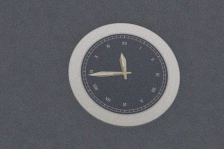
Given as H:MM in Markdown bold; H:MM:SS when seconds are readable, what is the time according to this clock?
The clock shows **11:44**
